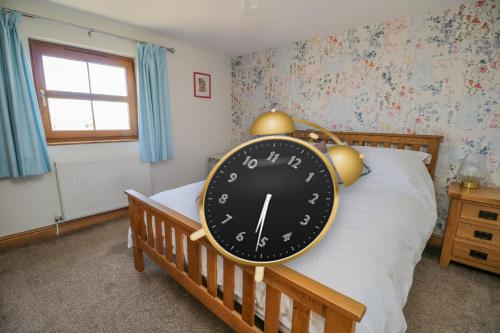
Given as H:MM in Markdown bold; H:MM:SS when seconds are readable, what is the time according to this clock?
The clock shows **5:26**
